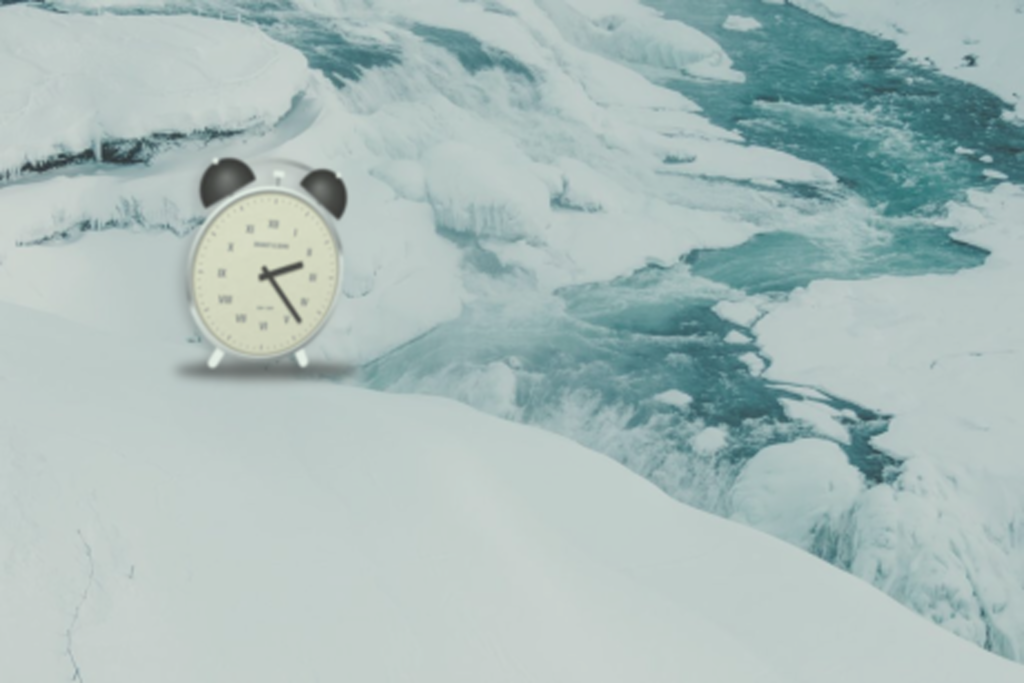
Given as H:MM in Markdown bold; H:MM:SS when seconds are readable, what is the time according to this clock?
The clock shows **2:23**
